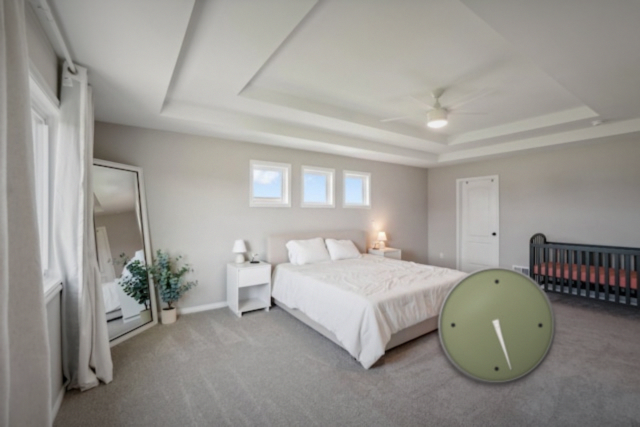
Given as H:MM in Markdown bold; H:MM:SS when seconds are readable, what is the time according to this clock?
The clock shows **5:27**
